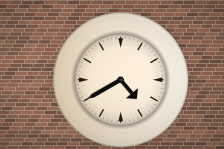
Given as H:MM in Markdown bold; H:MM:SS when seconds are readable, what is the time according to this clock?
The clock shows **4:40**
